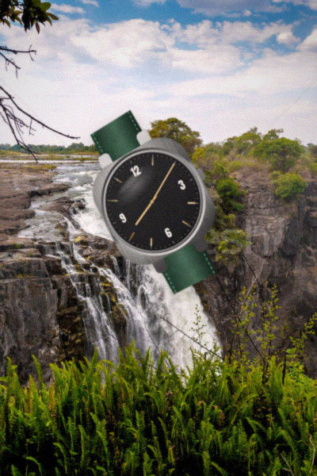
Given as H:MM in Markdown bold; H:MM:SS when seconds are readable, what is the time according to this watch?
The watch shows **8:10**
